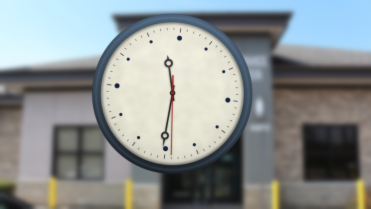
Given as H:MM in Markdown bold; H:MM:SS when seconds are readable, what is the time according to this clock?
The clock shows **11:30:29**
